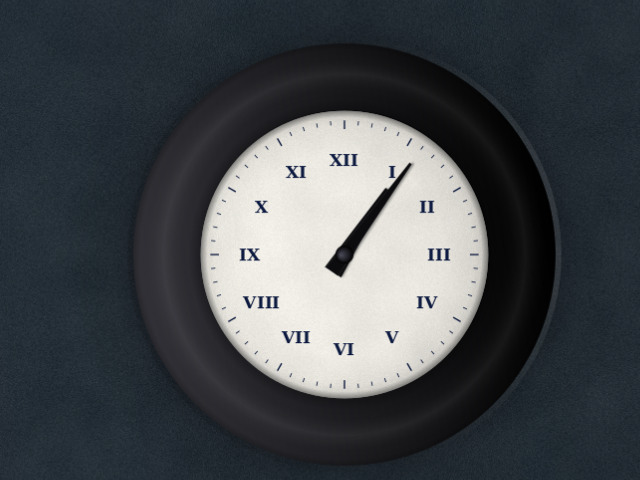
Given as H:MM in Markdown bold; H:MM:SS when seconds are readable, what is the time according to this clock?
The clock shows **1:06**
